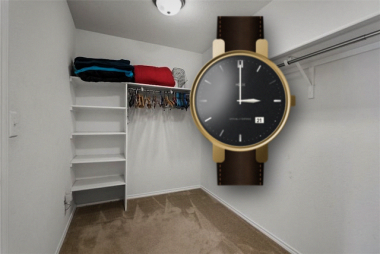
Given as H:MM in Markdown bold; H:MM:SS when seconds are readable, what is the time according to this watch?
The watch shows **3:00**
